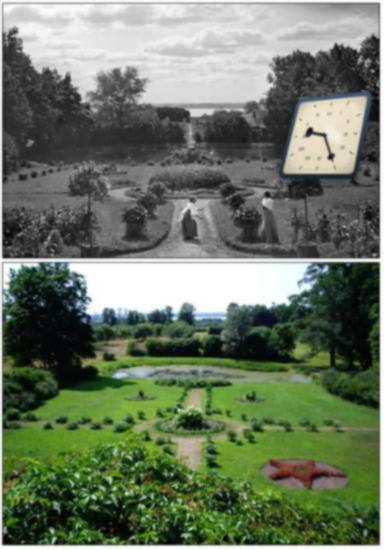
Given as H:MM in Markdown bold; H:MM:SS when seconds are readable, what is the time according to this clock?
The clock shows **9:25**
